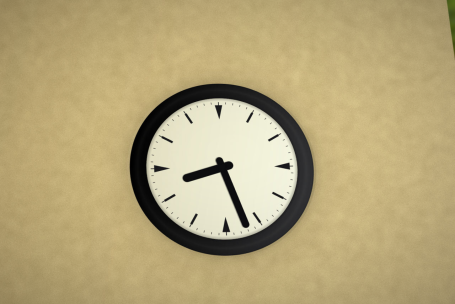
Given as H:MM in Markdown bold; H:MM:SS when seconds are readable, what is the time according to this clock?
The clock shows **8:27**
